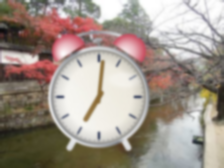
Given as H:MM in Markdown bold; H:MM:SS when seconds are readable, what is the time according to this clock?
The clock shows **7:01**
